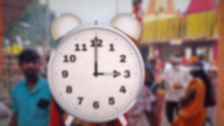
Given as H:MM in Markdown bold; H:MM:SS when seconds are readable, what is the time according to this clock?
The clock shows **3:00**
